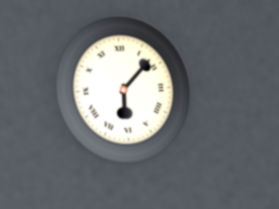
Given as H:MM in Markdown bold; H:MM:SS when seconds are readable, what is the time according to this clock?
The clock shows **6:08**
